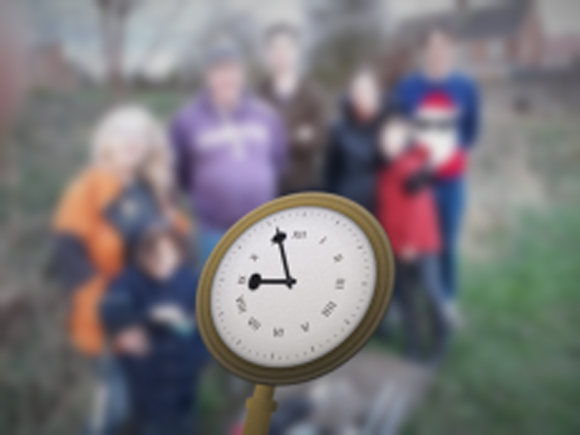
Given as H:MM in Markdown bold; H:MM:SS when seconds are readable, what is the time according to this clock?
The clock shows **8:56**
